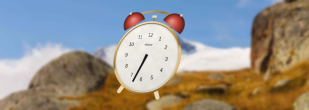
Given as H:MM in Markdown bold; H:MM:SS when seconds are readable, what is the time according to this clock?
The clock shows **6:33**
